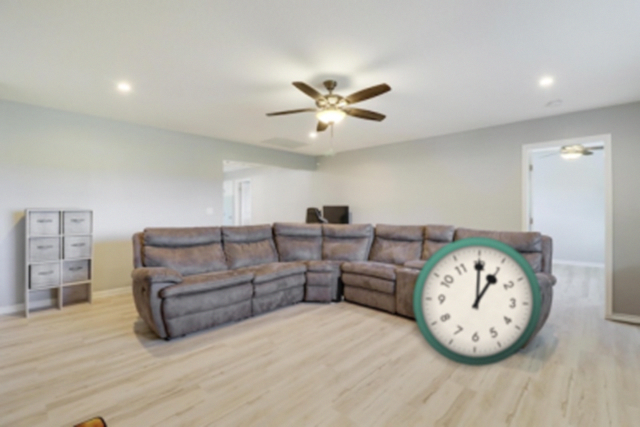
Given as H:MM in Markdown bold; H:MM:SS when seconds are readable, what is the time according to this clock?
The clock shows **1:00**
